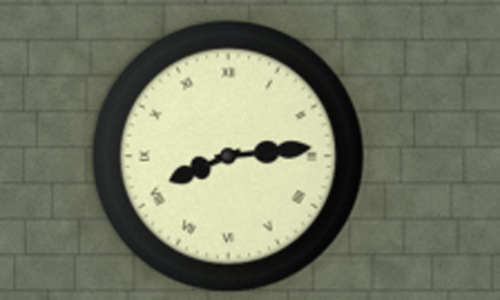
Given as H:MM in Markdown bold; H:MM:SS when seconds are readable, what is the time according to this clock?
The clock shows **8:14**
